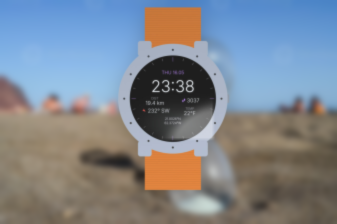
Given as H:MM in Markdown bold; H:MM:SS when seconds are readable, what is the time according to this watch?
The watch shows **23:38**
